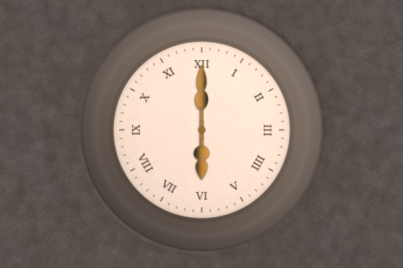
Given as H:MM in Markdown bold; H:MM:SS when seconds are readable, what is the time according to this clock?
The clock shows **6:00**
